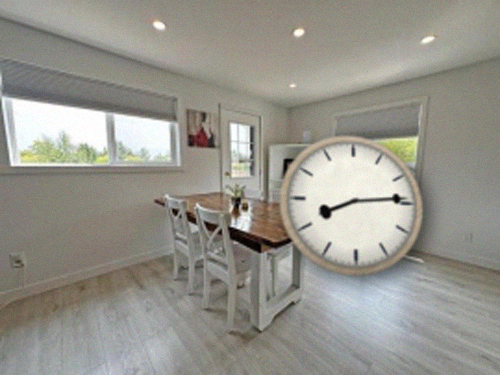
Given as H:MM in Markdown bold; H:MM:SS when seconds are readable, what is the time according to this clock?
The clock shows **8:14**
